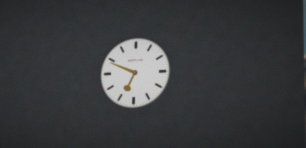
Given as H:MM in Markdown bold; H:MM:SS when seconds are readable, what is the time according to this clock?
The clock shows **6:49**
